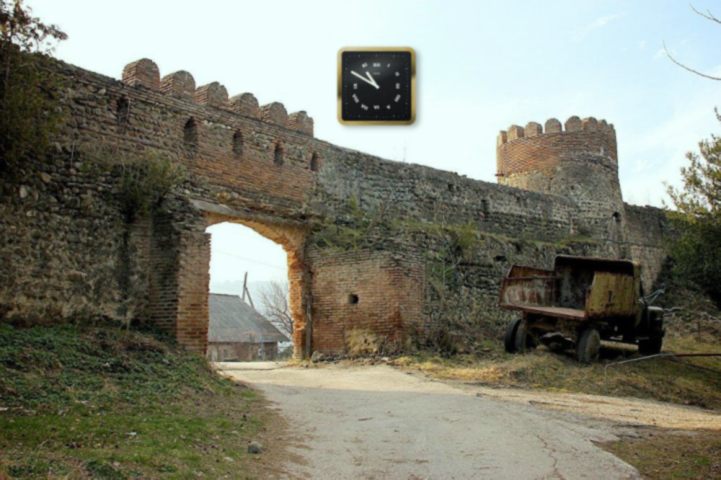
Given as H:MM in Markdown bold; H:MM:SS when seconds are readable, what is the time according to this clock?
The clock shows **10:50**
